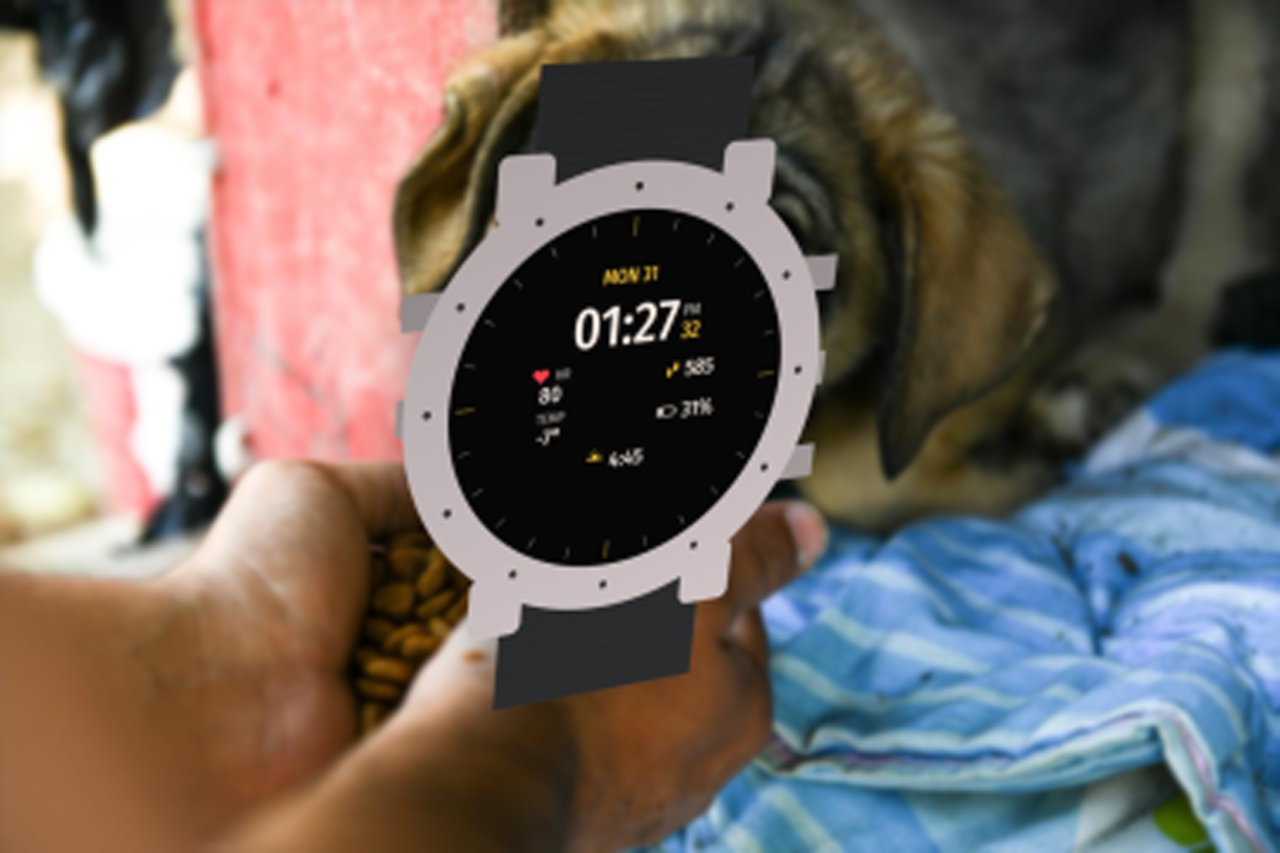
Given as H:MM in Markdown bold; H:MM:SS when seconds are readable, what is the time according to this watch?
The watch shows **1:27**
